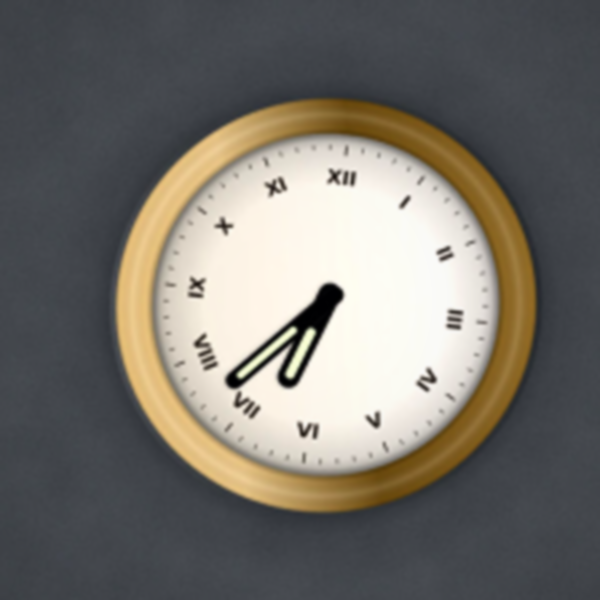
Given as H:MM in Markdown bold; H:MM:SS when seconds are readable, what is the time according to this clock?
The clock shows **6:37**
